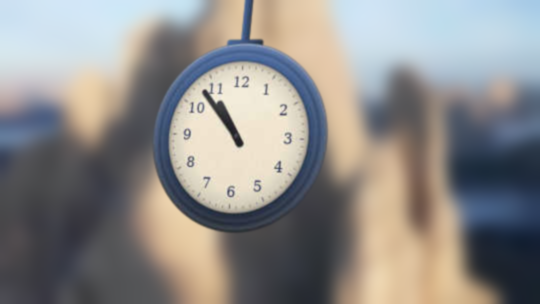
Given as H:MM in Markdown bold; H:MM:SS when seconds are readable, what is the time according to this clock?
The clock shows **10:53**
